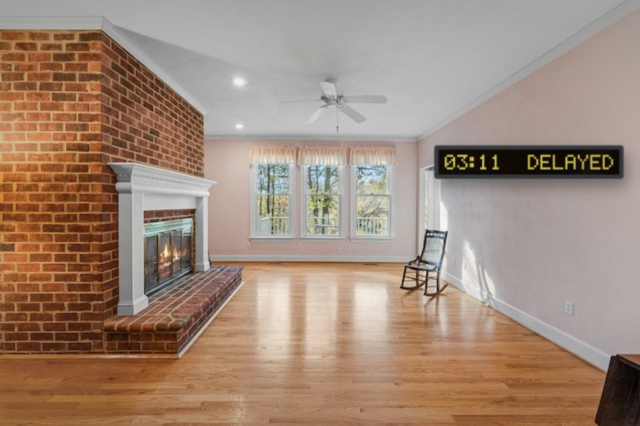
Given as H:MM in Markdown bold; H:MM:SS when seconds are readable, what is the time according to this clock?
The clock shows **3:11**
